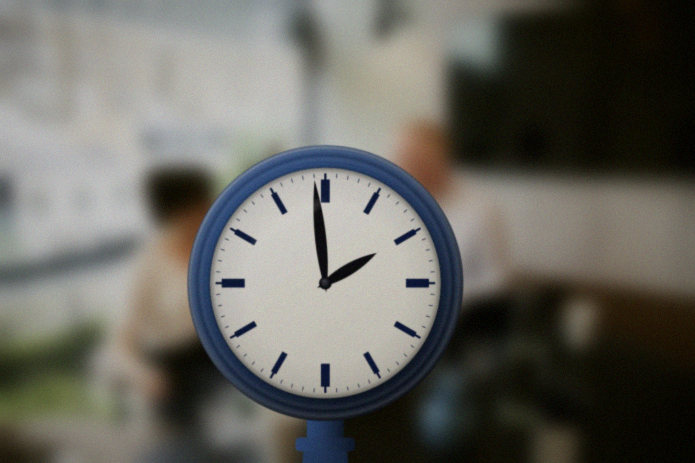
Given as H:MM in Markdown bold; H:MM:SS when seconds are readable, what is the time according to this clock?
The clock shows **1:59**
